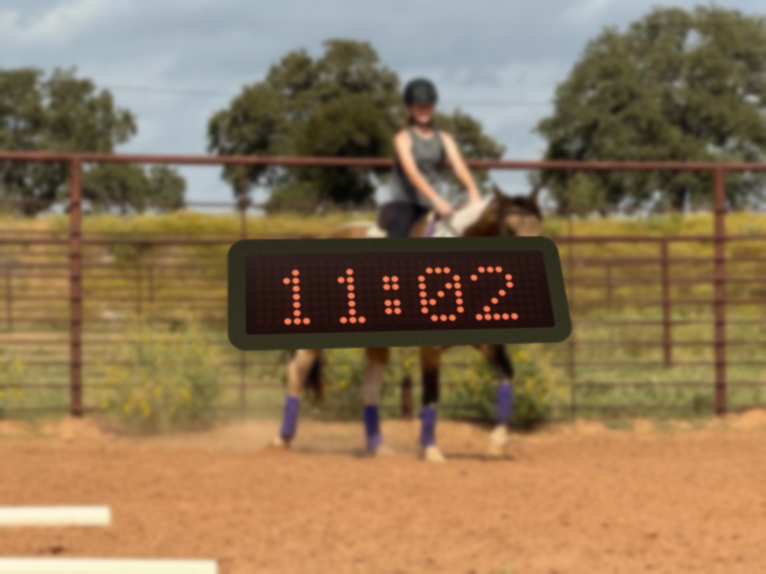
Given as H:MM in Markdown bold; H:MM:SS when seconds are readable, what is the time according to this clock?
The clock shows **11:02**
